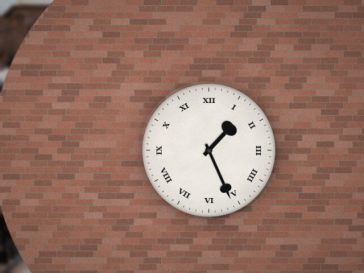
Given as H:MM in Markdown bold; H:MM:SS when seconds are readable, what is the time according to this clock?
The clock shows **1:26**
